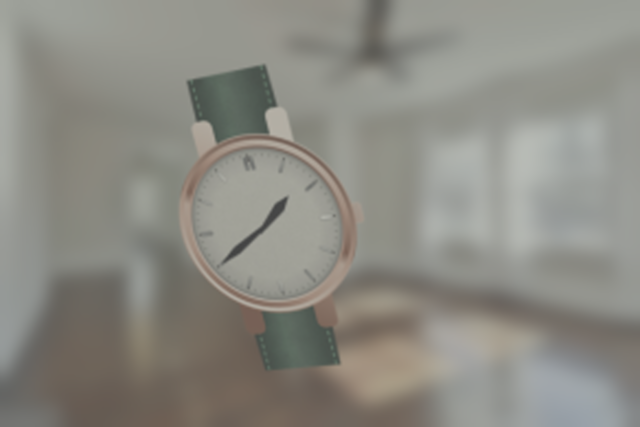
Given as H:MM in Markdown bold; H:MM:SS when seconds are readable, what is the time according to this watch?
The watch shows **1:40**
